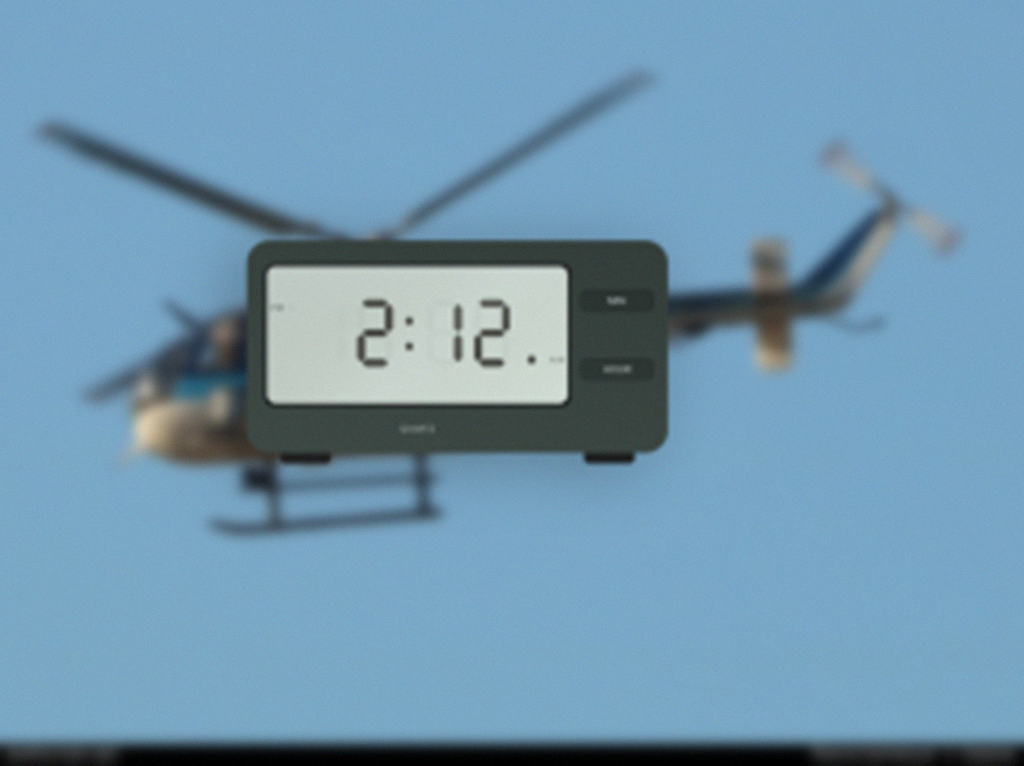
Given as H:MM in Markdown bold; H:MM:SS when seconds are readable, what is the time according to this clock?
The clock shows **2:12**
